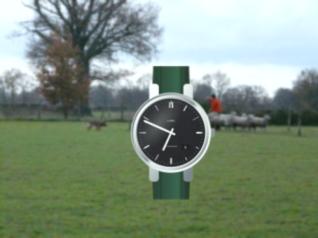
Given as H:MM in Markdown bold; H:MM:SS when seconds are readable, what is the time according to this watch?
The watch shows **6:49**
